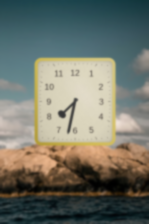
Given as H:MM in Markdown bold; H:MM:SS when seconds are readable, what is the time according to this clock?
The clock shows **7:32**
